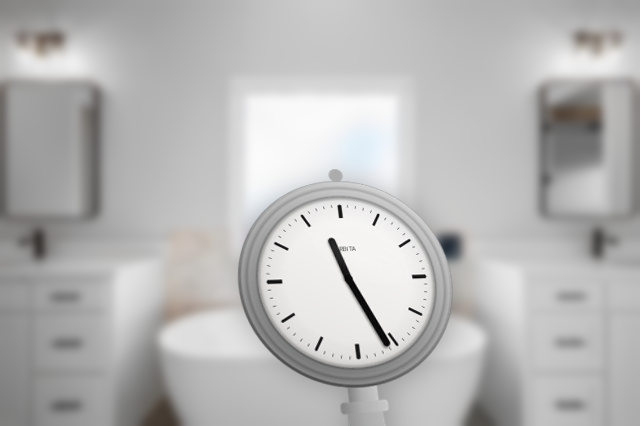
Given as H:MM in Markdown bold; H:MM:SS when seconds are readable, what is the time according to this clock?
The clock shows **11:26**
